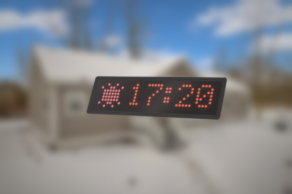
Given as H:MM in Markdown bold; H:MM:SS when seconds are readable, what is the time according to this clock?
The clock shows **17:20**
